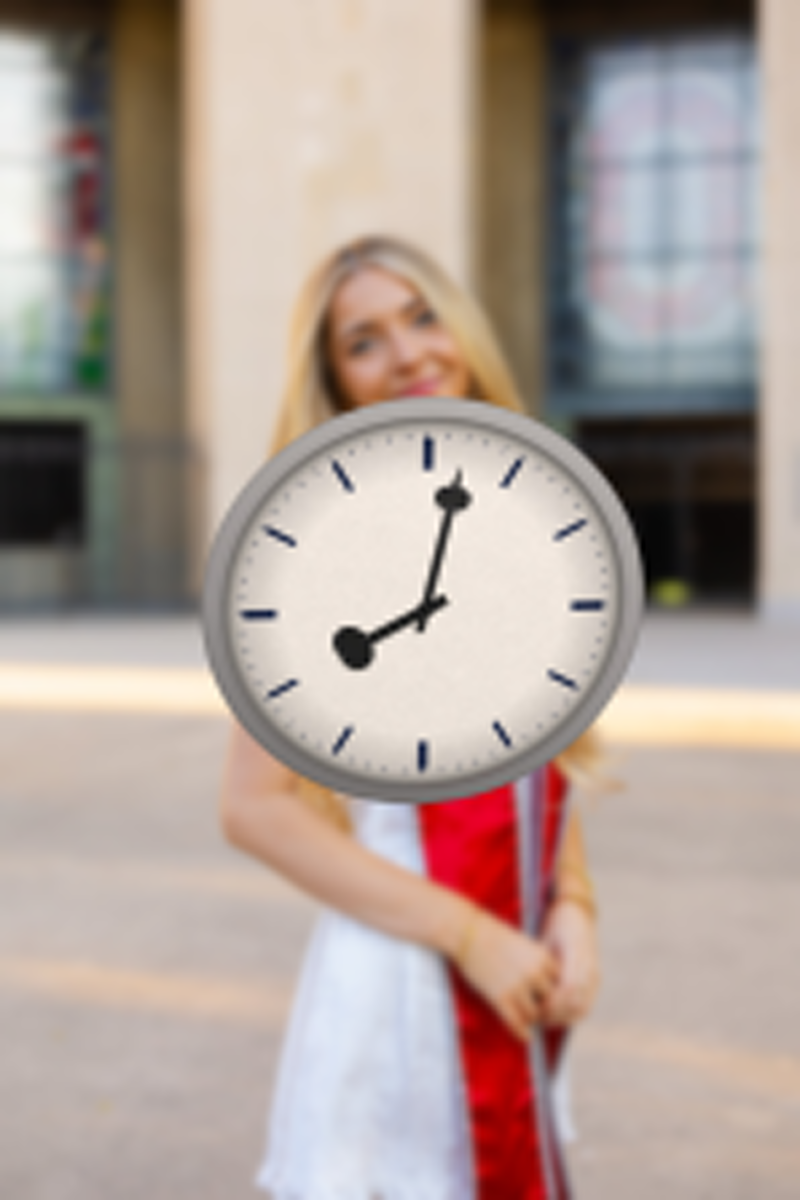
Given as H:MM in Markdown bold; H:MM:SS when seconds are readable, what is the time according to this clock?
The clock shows **8:02**
